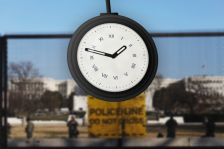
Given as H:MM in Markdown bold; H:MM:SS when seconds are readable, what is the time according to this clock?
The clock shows **1:48**
